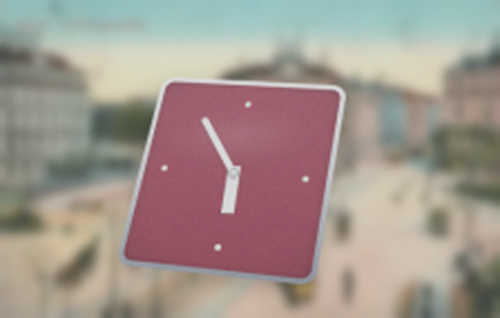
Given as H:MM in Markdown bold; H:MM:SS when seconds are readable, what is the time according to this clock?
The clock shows **5:54**
